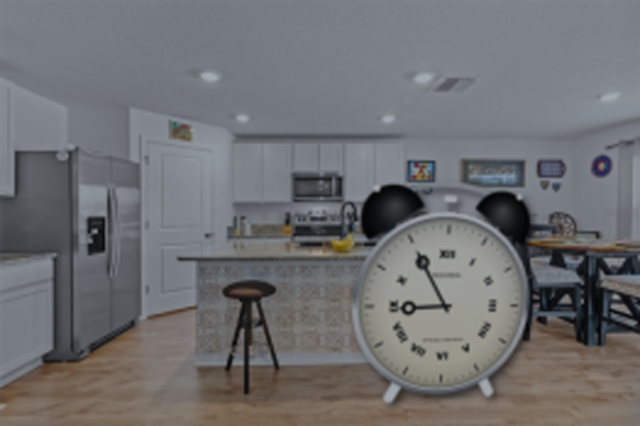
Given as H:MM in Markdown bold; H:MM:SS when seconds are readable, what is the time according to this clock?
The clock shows **8:55**
